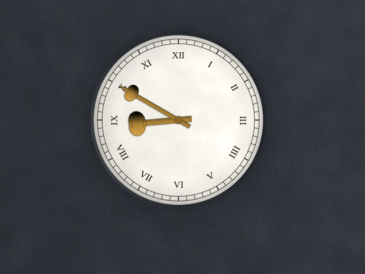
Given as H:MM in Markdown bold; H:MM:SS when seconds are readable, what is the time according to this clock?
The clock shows **8:50**
